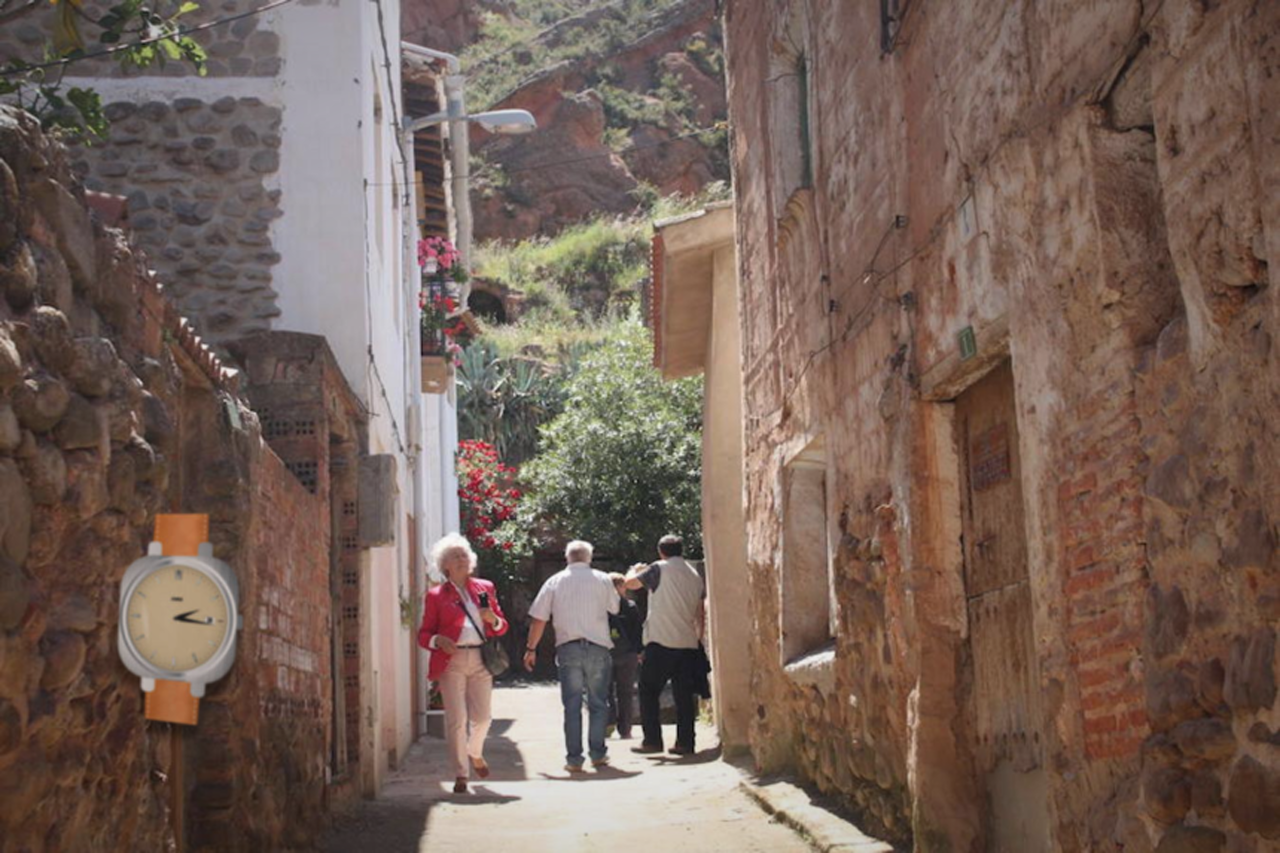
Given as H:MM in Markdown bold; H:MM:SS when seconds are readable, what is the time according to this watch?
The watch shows **2:16**
